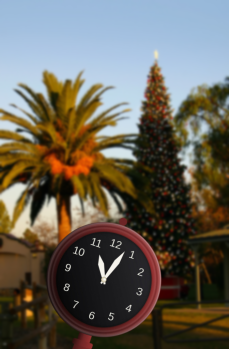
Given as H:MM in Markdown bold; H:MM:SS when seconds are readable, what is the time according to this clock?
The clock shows **11:03**
